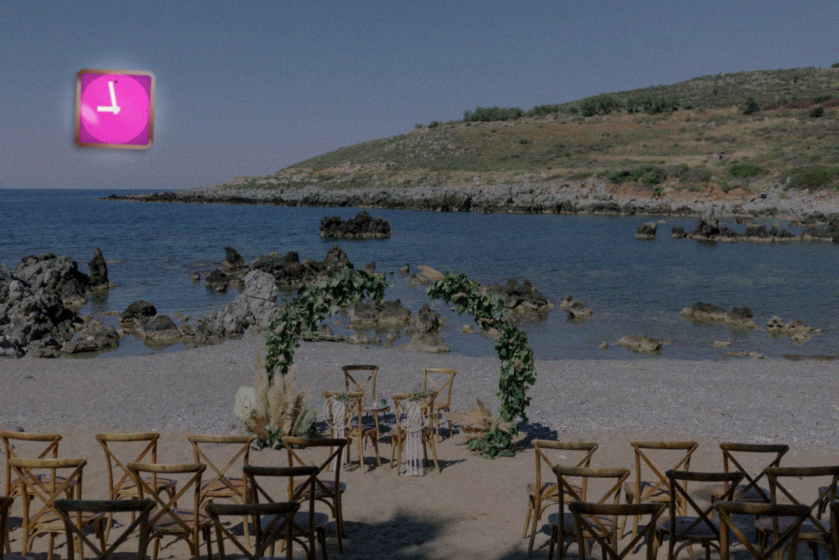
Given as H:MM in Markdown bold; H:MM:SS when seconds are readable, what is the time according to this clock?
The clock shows **8:58**
